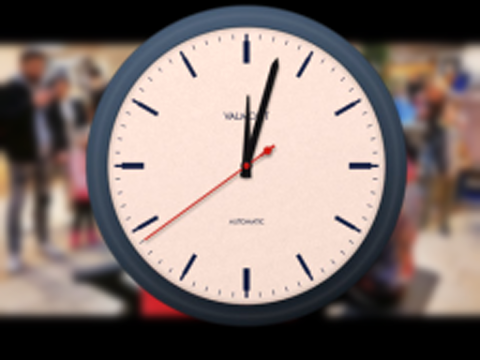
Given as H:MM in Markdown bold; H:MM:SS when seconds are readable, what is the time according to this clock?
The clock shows **12:02:39**
